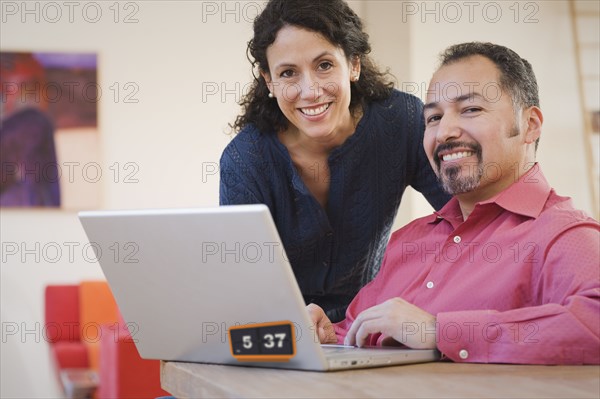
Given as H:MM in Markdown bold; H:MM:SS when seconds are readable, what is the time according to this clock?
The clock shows **5:37**
